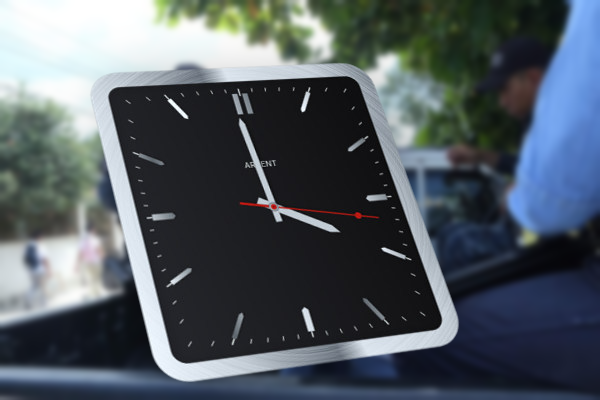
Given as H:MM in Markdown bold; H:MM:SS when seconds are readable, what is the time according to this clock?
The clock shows **3:59:17**
